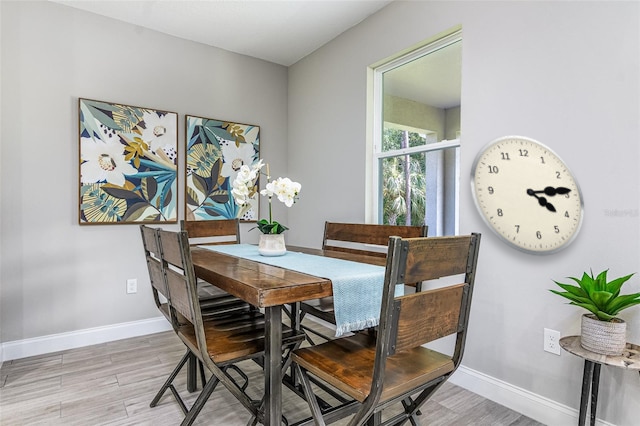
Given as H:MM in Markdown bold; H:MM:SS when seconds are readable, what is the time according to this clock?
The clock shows **4:14**
